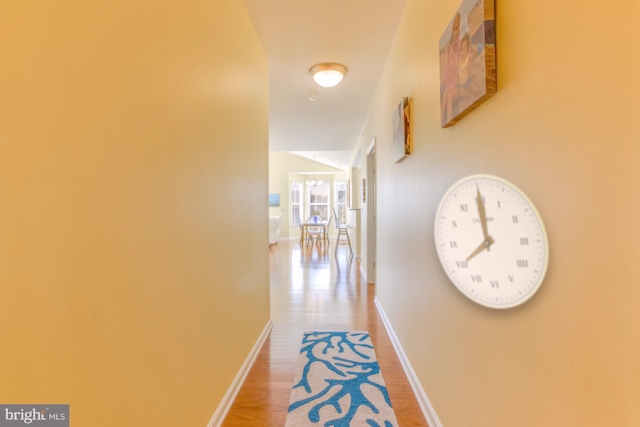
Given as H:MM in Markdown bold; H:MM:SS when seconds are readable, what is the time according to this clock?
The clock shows **8:00**
